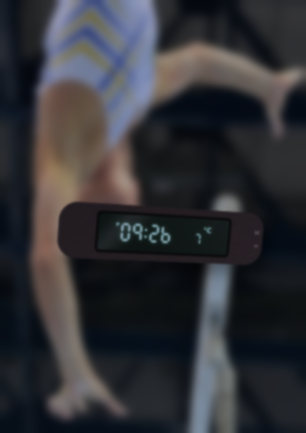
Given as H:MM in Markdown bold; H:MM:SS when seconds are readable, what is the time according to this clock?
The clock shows **9:26**
